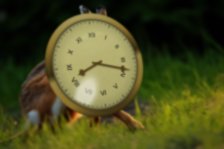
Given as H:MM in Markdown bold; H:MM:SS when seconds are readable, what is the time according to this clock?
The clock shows **8:18**
